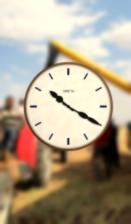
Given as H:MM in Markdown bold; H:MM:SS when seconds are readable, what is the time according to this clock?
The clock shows **10:20**
